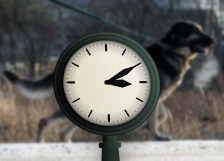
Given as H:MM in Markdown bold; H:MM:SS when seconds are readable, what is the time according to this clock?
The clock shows **3:10**
